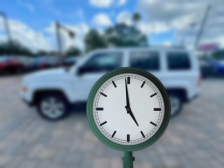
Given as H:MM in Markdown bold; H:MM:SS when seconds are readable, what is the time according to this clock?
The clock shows **4:59**
